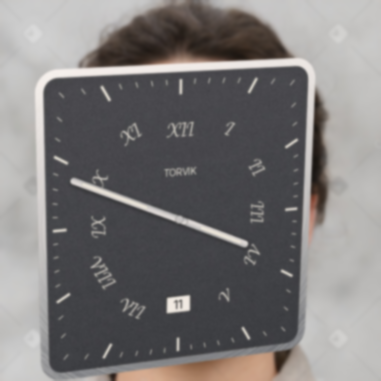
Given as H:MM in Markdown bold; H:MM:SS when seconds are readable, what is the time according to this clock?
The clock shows **3:49**
